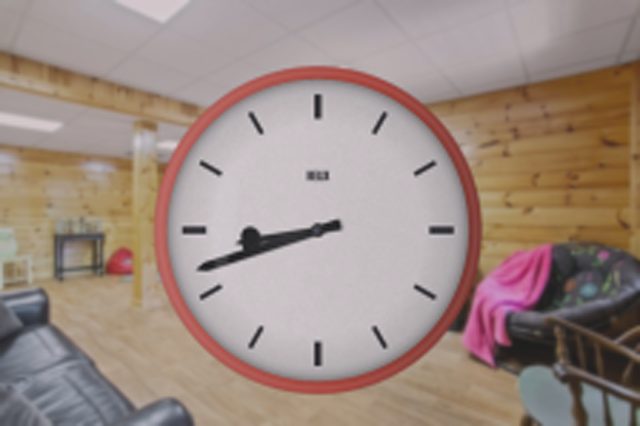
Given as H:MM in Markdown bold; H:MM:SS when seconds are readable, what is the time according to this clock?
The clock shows **8:42**
